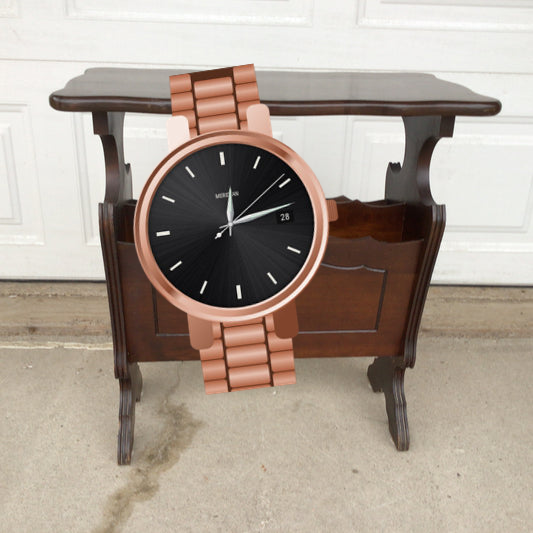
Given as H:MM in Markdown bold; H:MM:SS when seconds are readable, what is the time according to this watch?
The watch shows **12:13:09**
